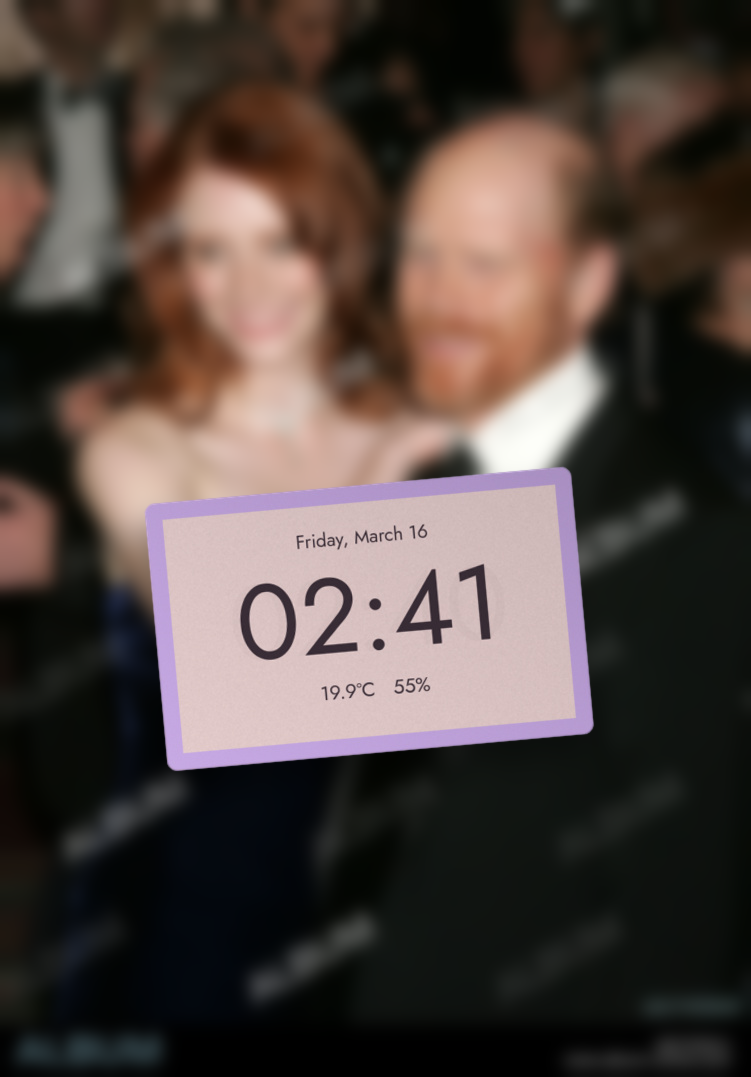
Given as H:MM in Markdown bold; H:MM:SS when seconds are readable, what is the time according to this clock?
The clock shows **2:41**
